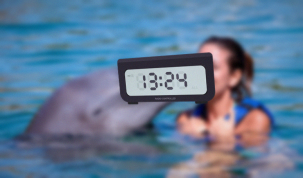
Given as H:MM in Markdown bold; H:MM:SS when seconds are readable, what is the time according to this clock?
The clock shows **13:24**
